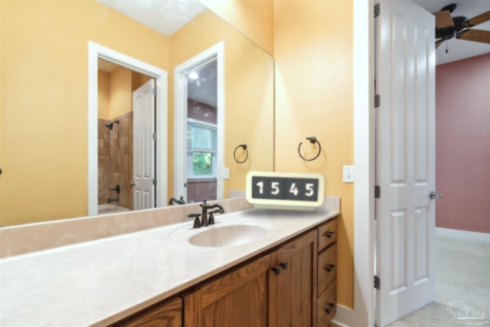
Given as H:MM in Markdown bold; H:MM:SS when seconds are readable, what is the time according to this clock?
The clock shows **15:45**
